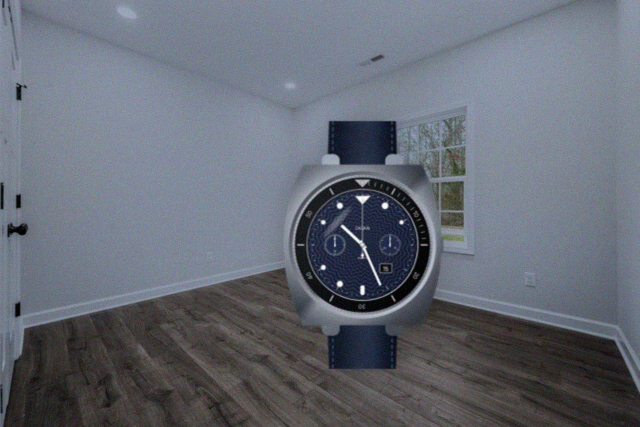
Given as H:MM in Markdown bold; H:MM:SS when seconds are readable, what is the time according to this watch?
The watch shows **10:26**
